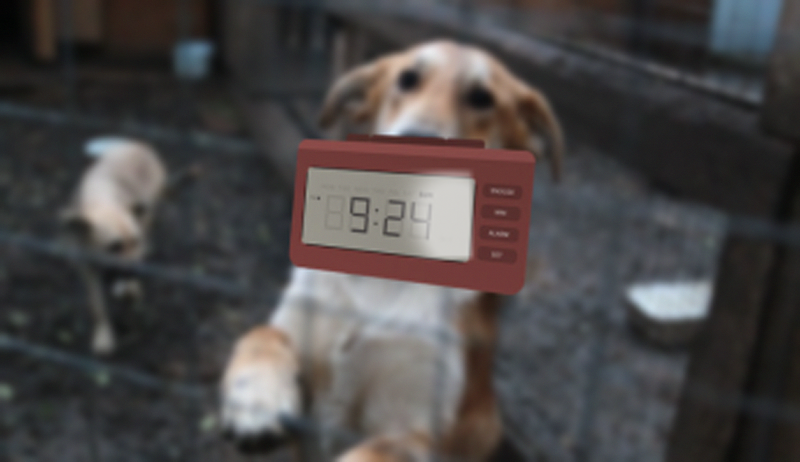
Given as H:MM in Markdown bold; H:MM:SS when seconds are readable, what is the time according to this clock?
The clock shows **9:24**
